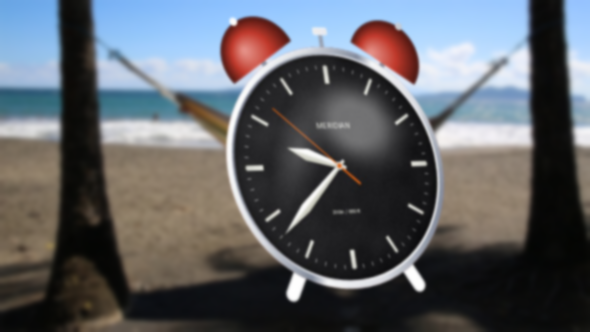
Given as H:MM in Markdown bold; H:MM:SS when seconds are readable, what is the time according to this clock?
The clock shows **9:37:52**
